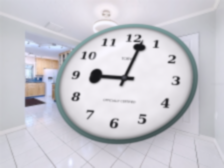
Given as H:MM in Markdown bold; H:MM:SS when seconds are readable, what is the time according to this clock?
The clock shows **9:02**
